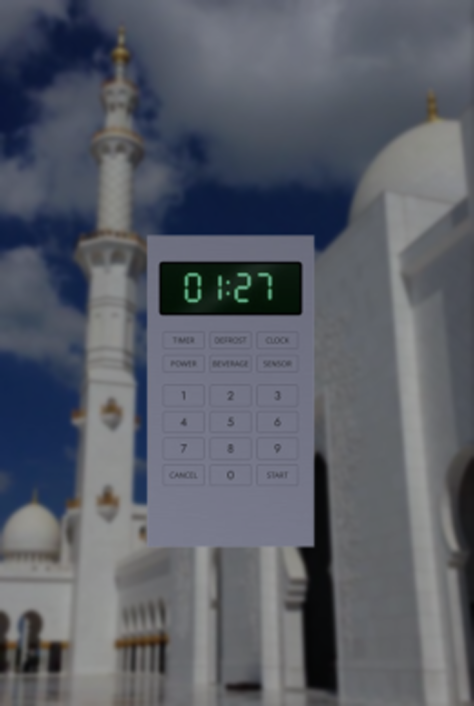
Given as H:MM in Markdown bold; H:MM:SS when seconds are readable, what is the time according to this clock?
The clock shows **1:27**
